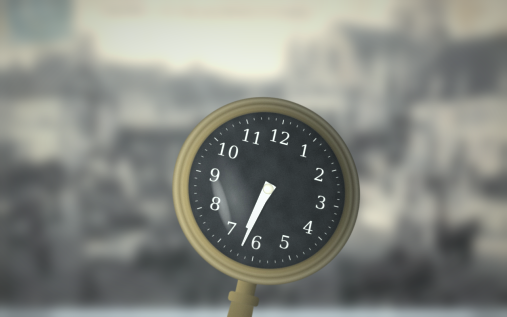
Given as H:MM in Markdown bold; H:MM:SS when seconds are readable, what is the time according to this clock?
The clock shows **6:32**
